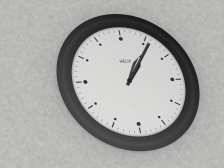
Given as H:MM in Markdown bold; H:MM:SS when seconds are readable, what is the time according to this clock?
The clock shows **1:06**
